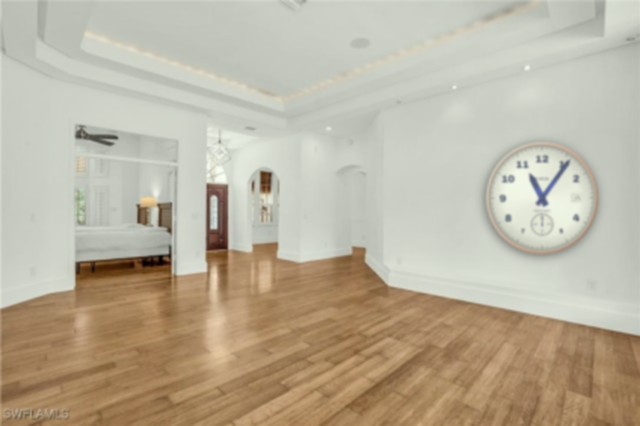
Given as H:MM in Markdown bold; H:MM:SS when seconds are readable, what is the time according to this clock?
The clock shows **11:06**
